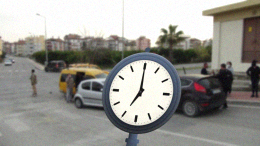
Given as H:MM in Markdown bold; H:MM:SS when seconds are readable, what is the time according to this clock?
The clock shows **7:00**
